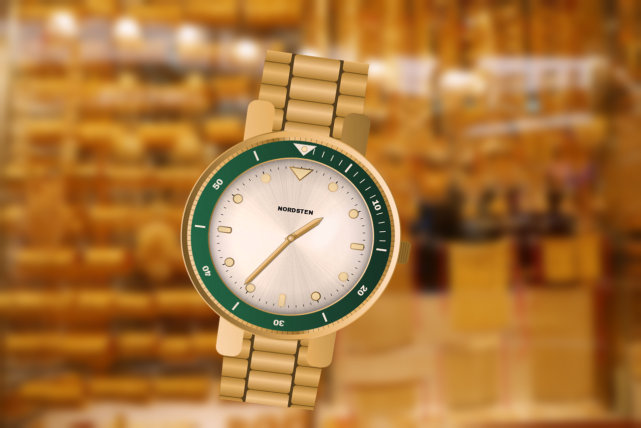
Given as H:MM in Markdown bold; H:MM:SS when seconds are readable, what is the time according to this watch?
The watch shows **1:36**
